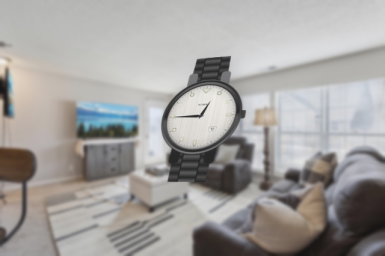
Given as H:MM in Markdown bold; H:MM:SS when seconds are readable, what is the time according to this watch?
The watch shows **12:45**
